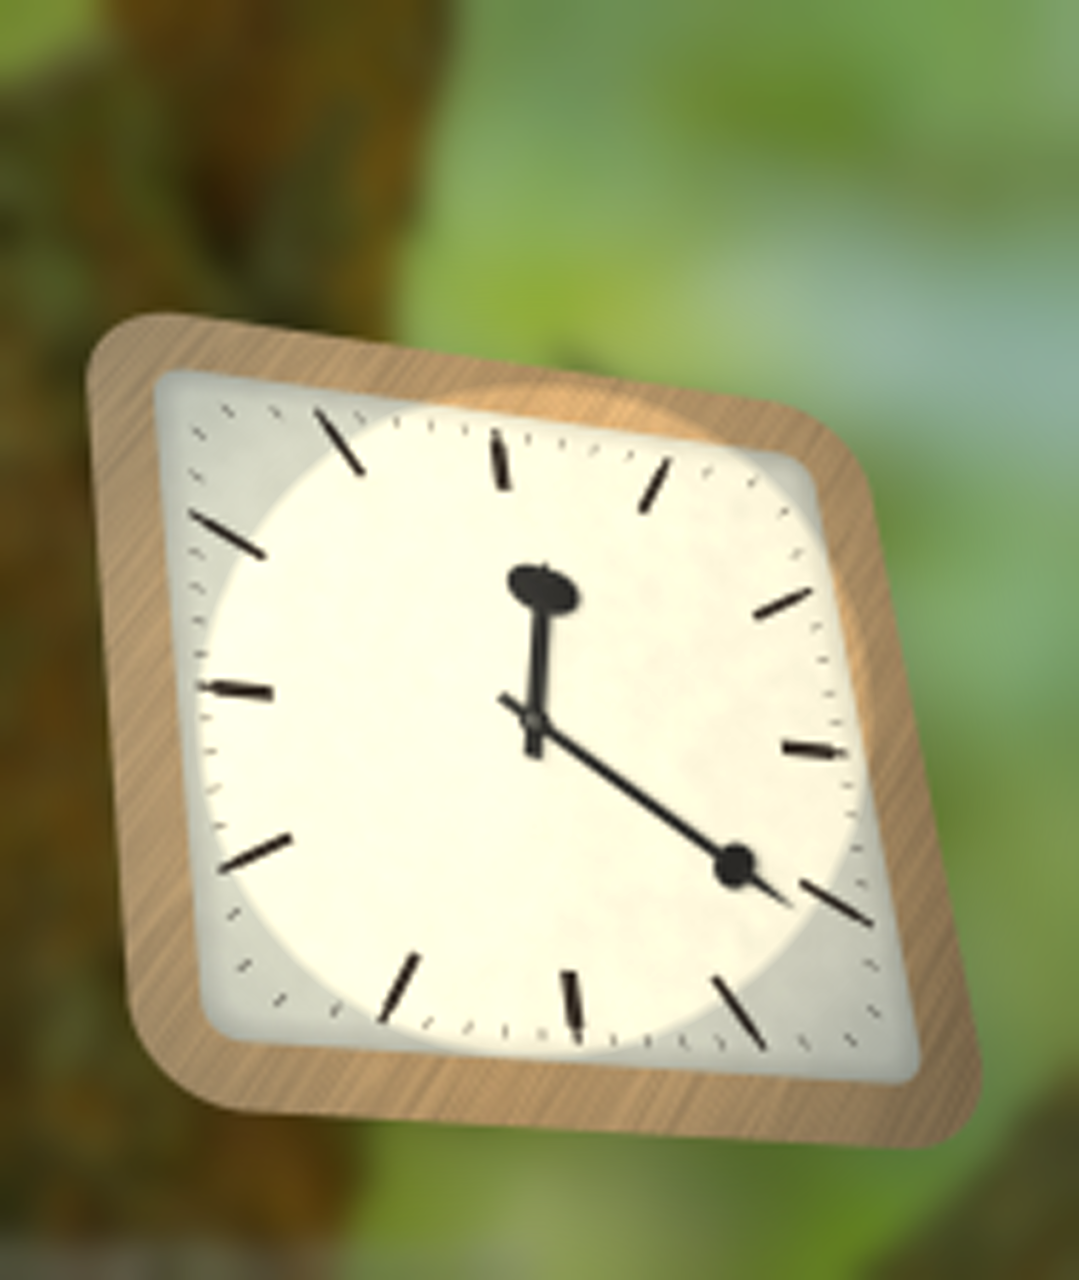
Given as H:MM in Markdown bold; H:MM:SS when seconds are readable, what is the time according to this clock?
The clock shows **12:21**
